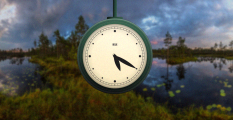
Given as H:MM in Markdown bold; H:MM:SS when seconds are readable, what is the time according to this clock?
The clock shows **5:20**
